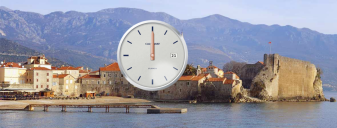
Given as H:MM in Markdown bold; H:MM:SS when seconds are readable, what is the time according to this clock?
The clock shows **12:00**
